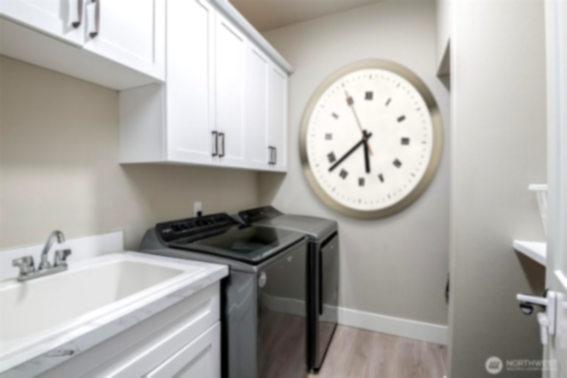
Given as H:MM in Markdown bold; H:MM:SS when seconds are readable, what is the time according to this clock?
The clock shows **5:37:55**
